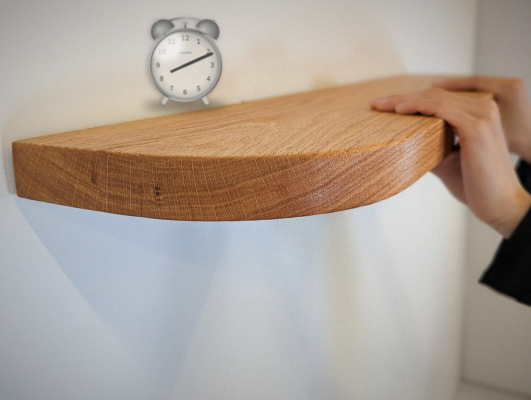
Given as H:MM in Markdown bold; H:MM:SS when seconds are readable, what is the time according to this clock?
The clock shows **8:11**
